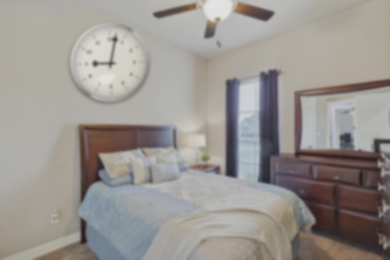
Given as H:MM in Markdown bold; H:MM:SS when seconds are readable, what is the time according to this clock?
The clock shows **9:02**
